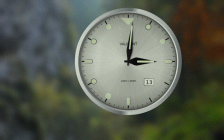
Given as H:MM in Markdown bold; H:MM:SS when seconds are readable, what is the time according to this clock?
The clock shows **3:01**
